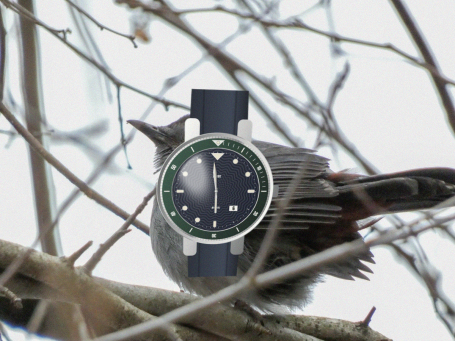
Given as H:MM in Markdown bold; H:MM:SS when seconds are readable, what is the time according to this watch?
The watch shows **5:59**
